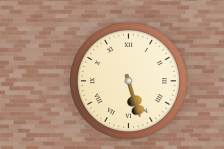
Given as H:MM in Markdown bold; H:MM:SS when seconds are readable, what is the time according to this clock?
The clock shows **5:27**
